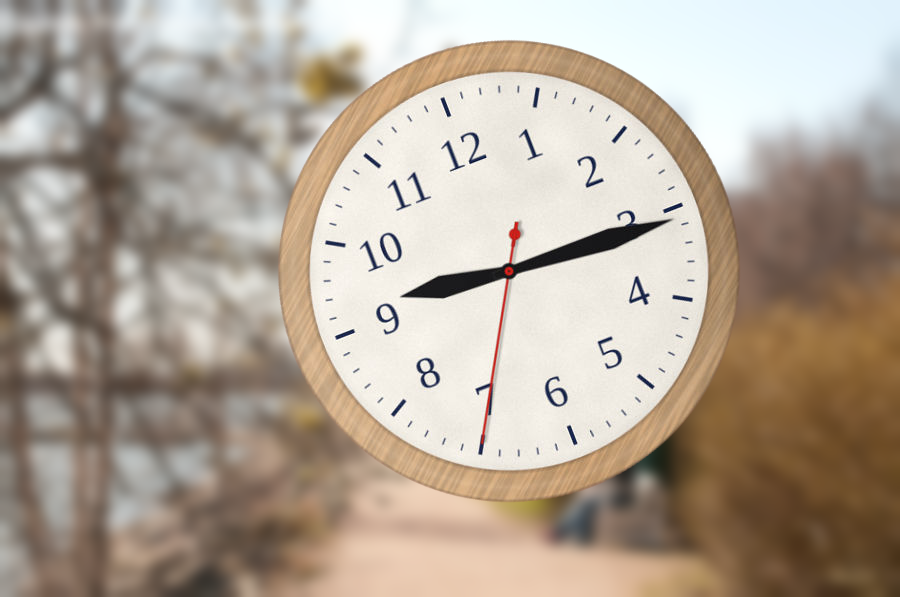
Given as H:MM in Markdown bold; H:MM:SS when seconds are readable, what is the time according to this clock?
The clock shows **9:15:35**
